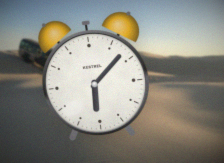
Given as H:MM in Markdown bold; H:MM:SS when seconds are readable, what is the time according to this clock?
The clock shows **6:08**
